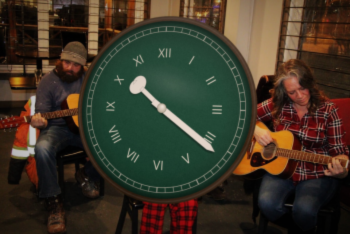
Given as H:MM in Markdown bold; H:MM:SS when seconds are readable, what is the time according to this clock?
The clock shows **10:21**
